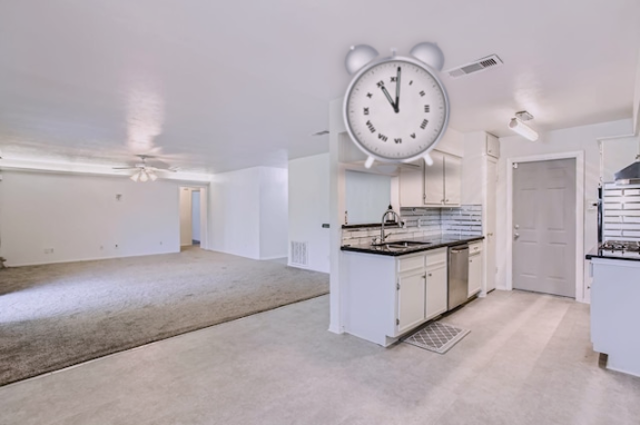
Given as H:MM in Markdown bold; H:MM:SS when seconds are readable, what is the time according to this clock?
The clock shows **11:01**
